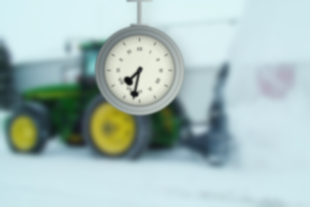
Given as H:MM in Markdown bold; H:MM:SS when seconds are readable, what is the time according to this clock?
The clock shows **7:32**
